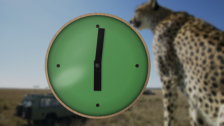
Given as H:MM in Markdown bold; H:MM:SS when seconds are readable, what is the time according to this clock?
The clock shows **6:01**
